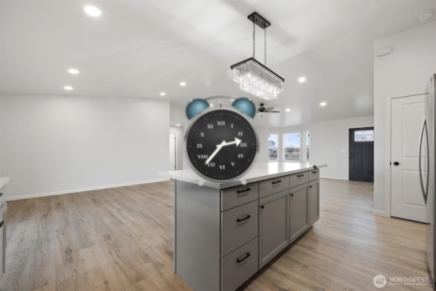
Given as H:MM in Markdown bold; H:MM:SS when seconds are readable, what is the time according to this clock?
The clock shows **2:37**
